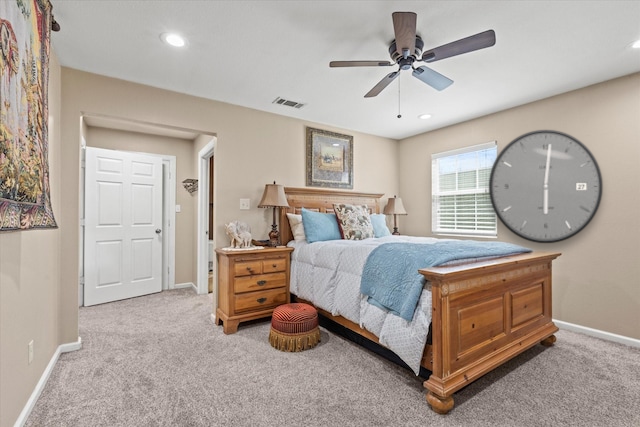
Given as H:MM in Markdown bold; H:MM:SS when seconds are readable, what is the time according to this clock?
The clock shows **6:01**
